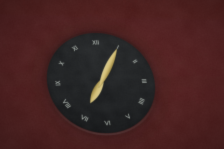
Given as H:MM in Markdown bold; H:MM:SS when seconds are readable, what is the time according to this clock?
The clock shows **7:05**
